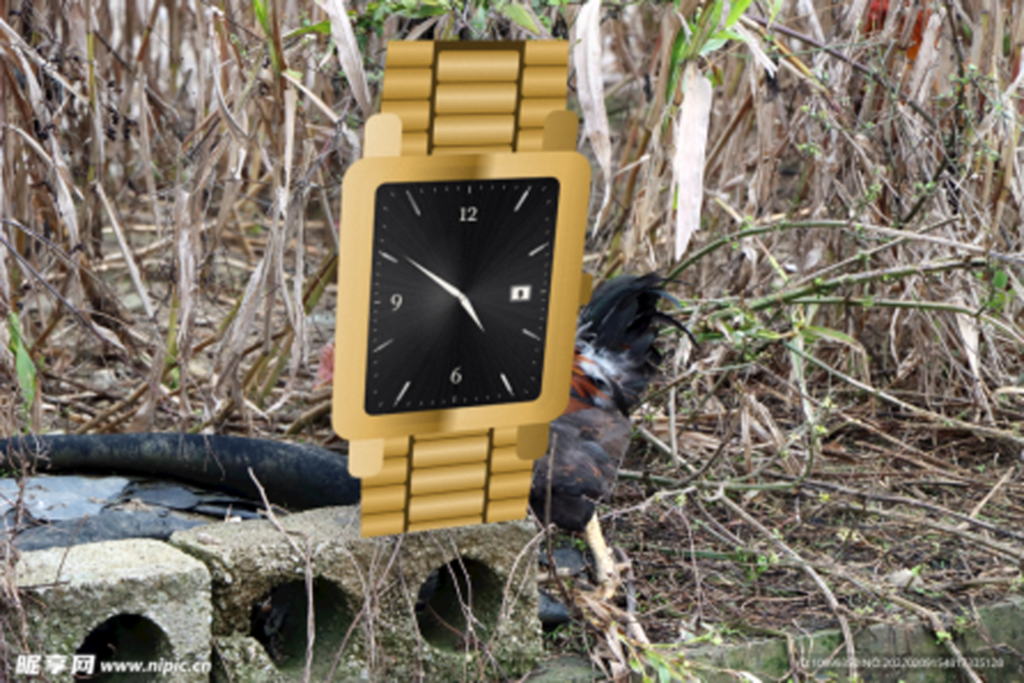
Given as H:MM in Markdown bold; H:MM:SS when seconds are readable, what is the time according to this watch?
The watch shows **4:51**
